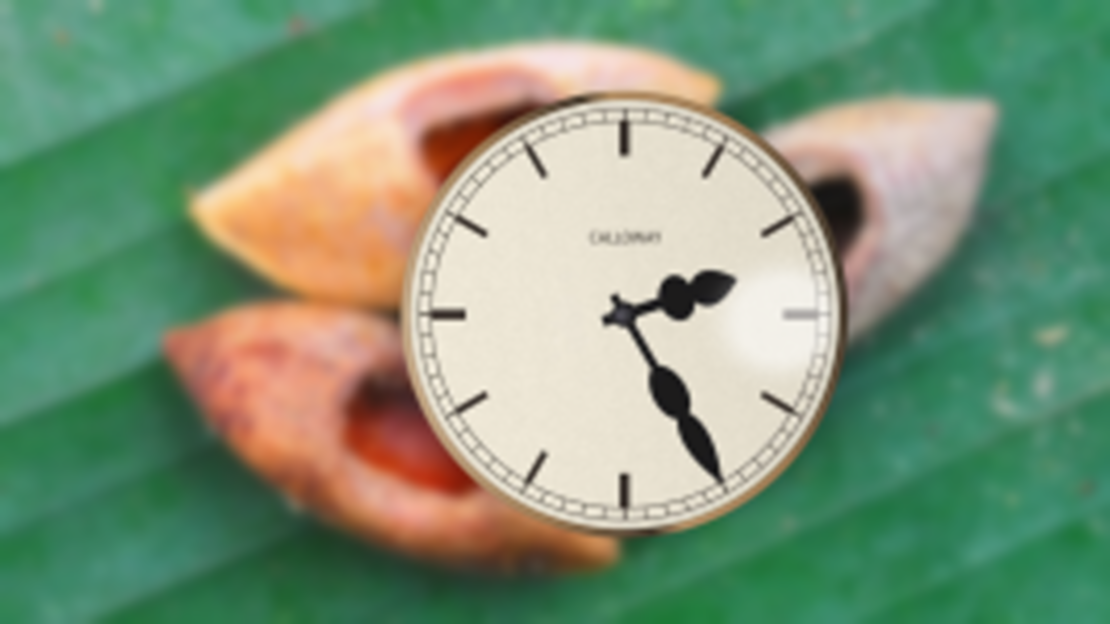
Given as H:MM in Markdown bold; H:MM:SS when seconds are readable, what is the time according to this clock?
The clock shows **2:25**
